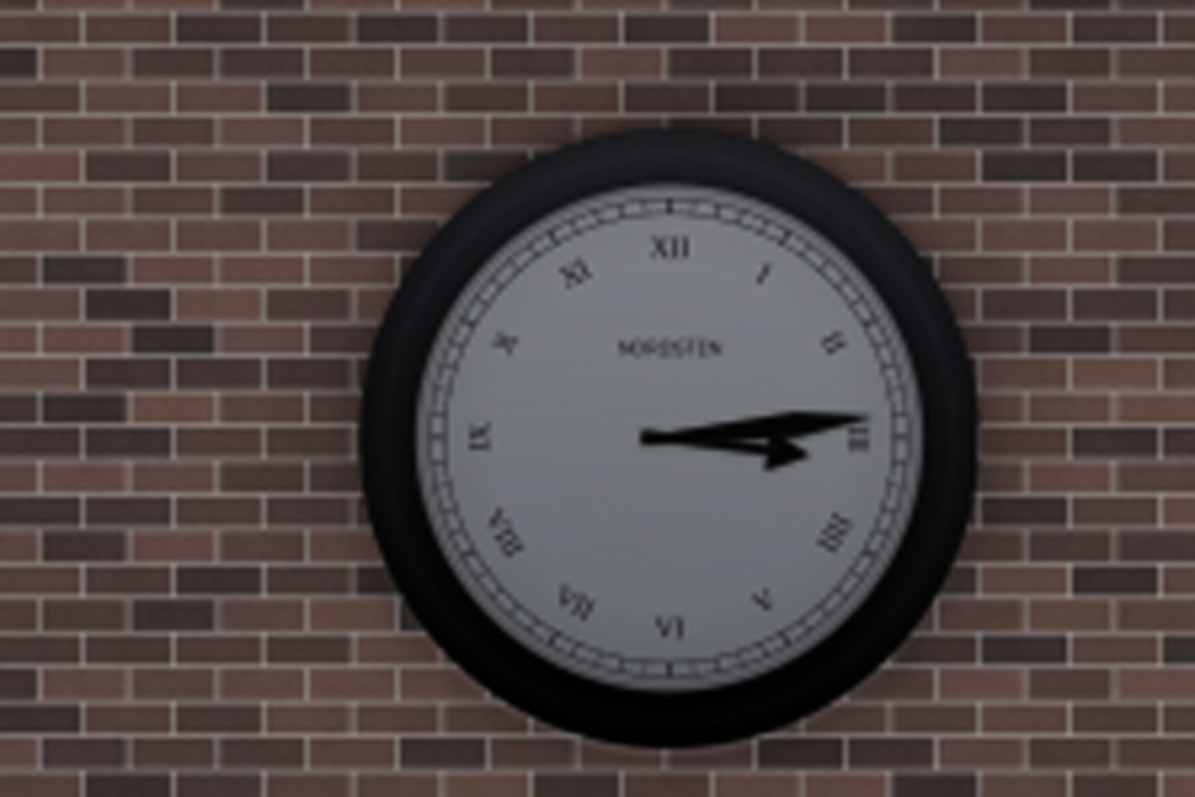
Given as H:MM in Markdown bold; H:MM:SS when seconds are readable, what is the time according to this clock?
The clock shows **3:14**
